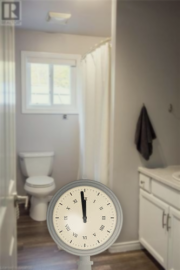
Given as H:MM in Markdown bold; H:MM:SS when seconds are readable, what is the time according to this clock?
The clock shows **11:59**
